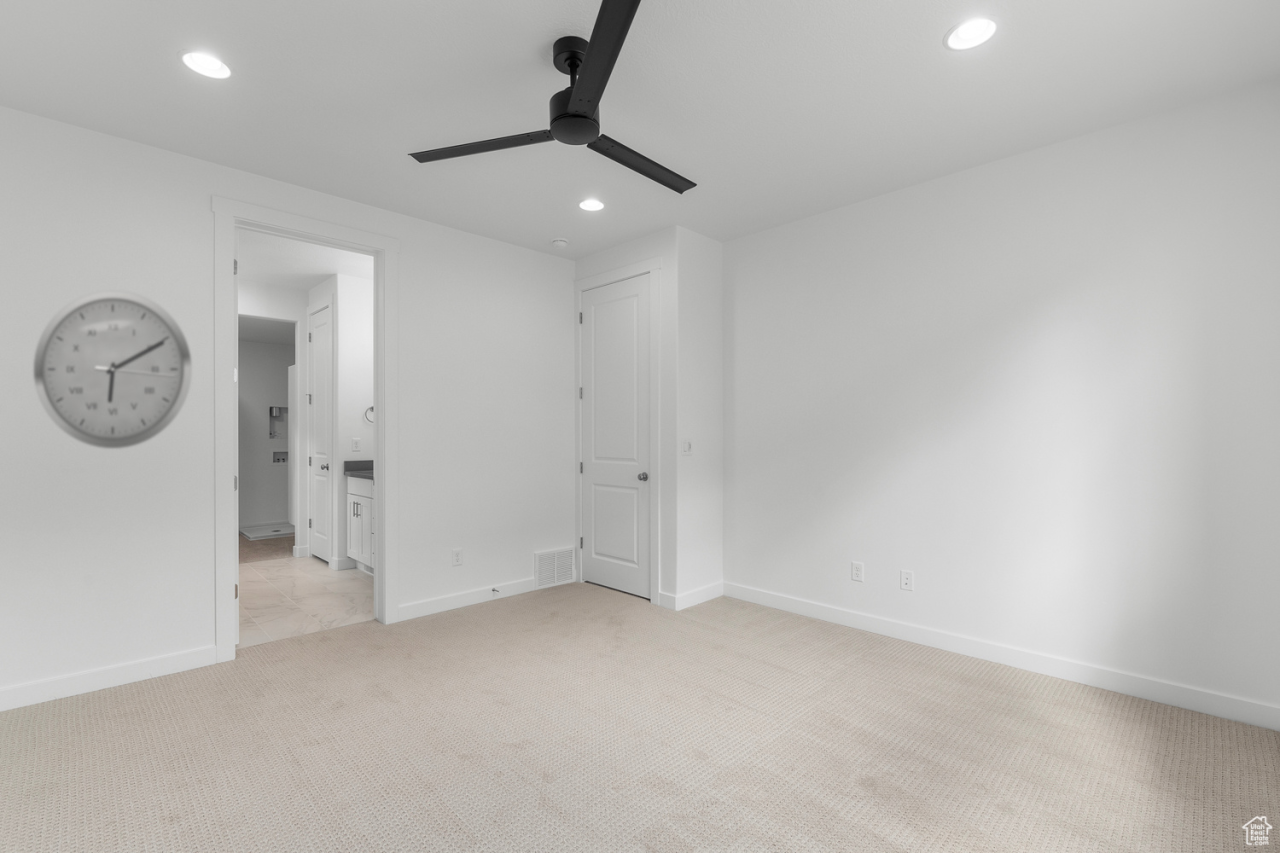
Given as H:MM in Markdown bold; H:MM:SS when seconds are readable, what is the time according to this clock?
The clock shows **6:10:16**
